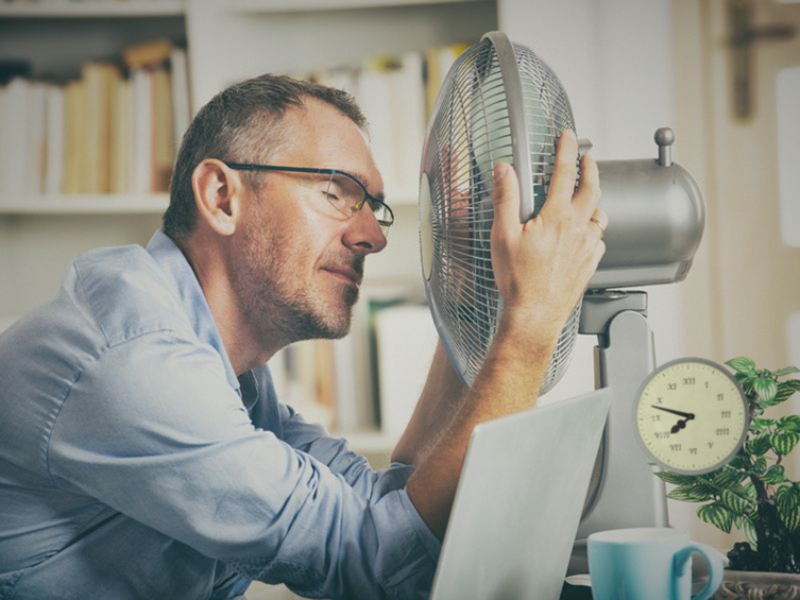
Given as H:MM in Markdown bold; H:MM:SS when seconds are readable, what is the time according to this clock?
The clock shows **7:48**
